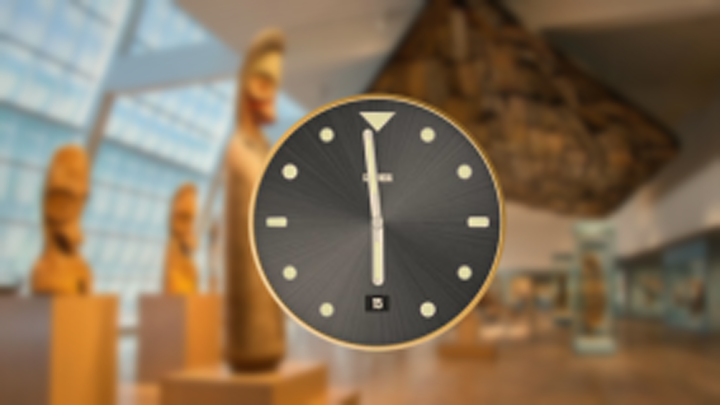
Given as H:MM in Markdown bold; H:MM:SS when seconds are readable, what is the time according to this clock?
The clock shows **5:59**
